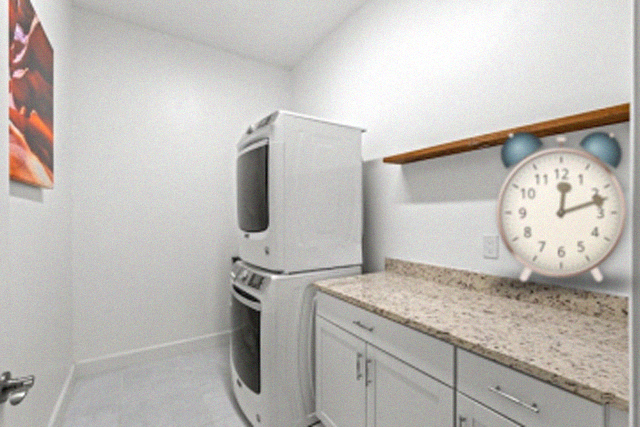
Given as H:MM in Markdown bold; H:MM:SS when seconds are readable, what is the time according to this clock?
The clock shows **12:12**
